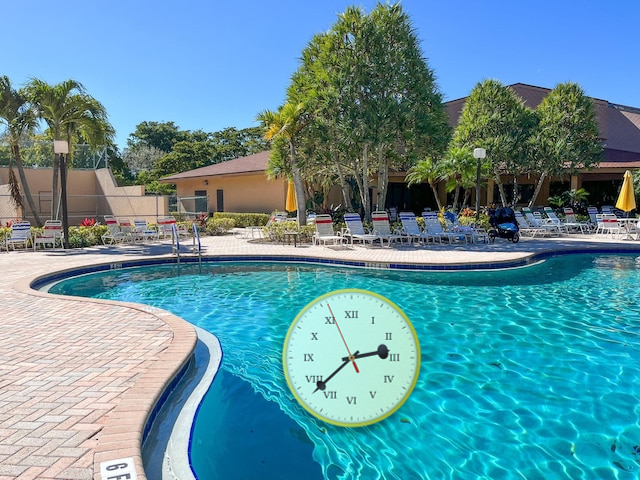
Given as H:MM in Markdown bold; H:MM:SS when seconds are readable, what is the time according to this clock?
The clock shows **2:37:56**
